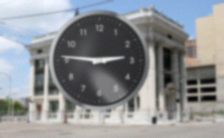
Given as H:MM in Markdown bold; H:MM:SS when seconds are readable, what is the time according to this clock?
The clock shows **2:46**
